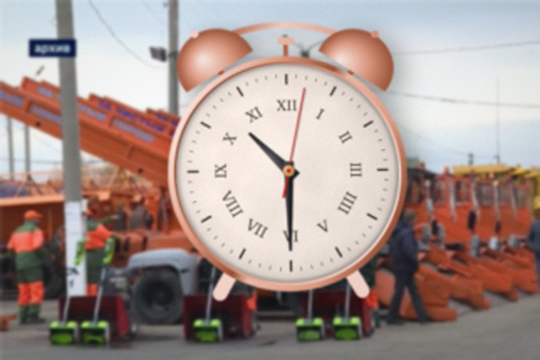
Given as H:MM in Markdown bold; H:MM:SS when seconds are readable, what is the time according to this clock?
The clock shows **10:30:02**
